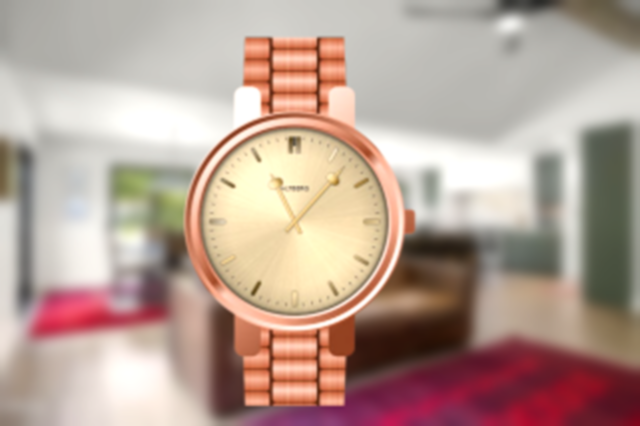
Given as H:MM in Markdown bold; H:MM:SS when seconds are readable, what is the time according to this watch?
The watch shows **11:07**
